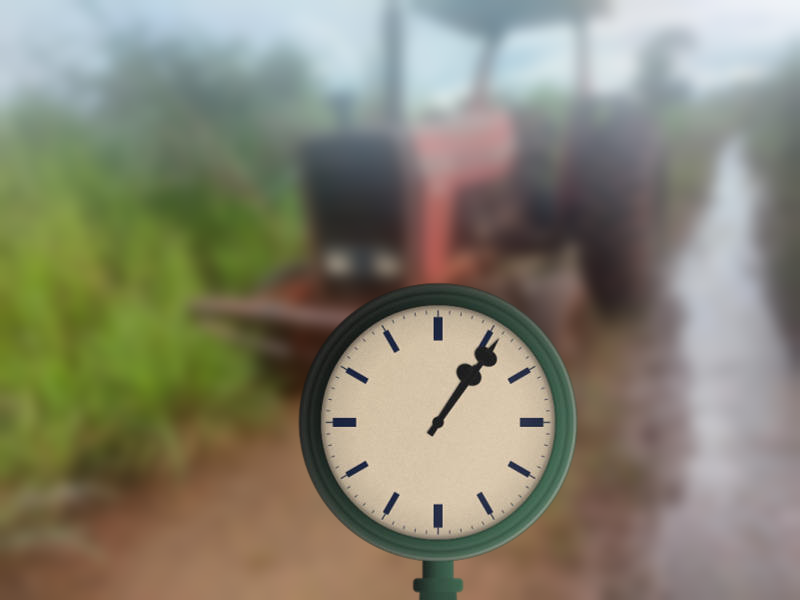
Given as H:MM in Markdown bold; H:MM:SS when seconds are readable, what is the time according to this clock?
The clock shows **1:06**
